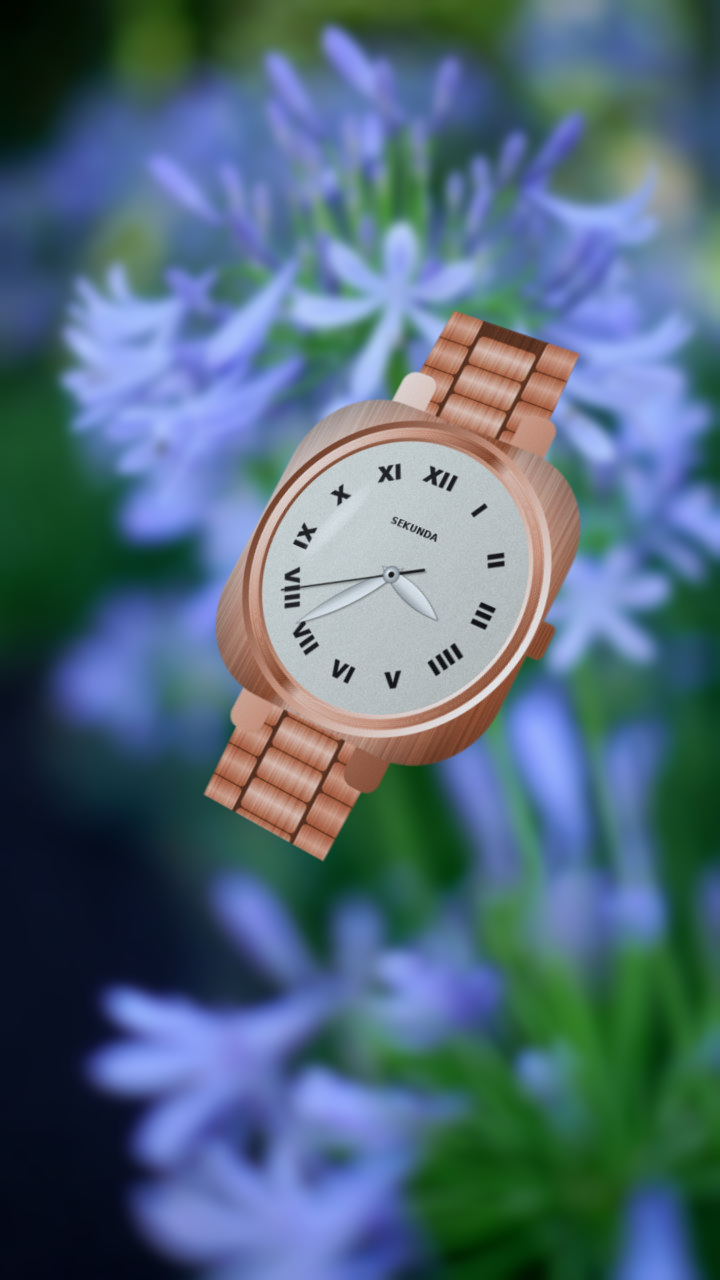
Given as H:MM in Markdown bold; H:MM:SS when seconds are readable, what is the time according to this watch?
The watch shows **3:36:40**
